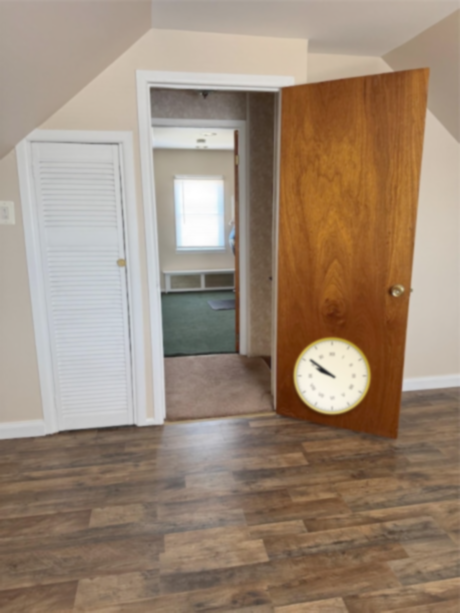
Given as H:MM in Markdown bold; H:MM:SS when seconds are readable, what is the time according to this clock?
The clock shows **9:51**
